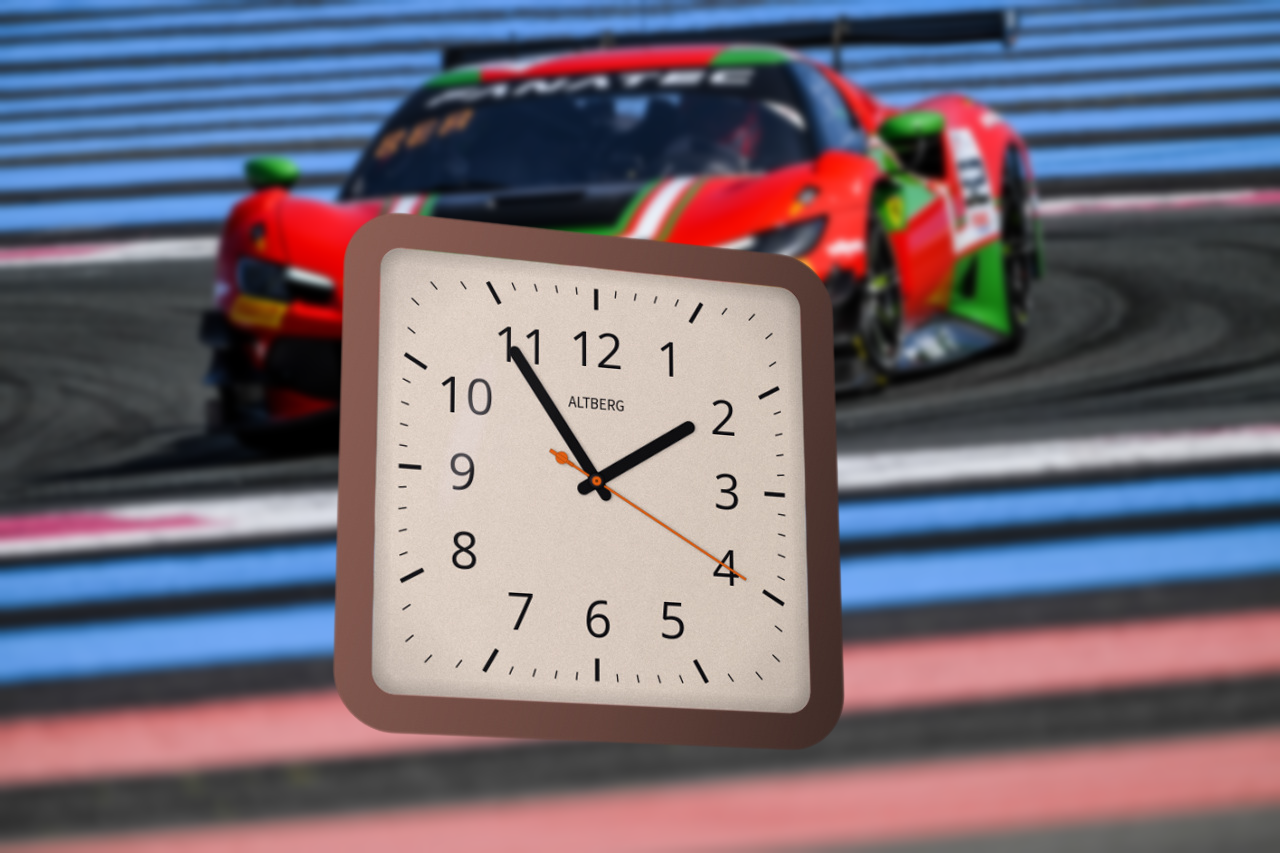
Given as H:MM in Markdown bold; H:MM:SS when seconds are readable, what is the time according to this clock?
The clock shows **1:54:20**
